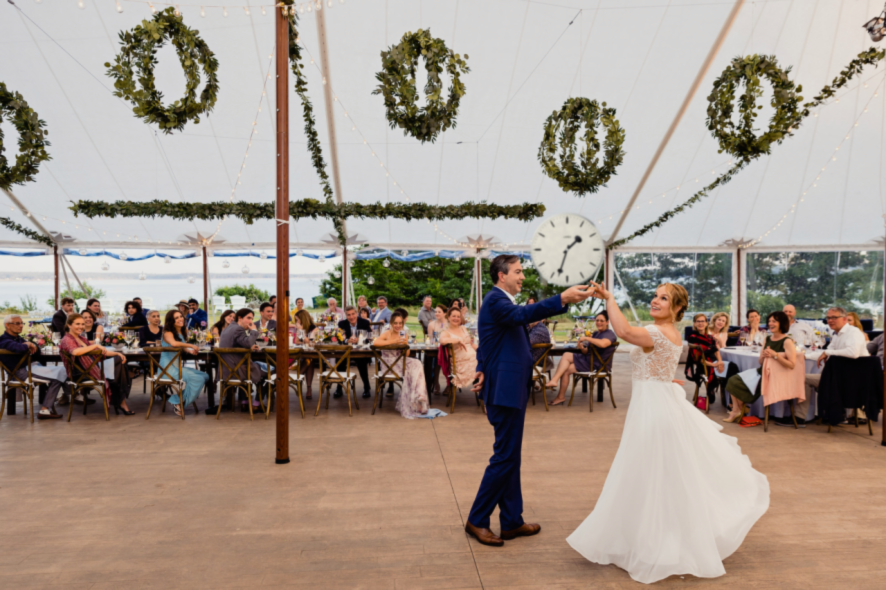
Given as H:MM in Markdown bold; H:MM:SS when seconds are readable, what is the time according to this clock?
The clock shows **1:33**
